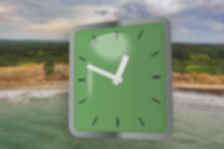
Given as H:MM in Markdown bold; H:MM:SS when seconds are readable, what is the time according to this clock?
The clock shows **12:49**
